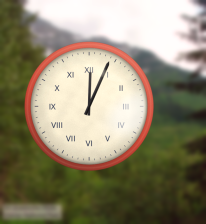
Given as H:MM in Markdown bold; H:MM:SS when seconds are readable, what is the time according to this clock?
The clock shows **12:04**
